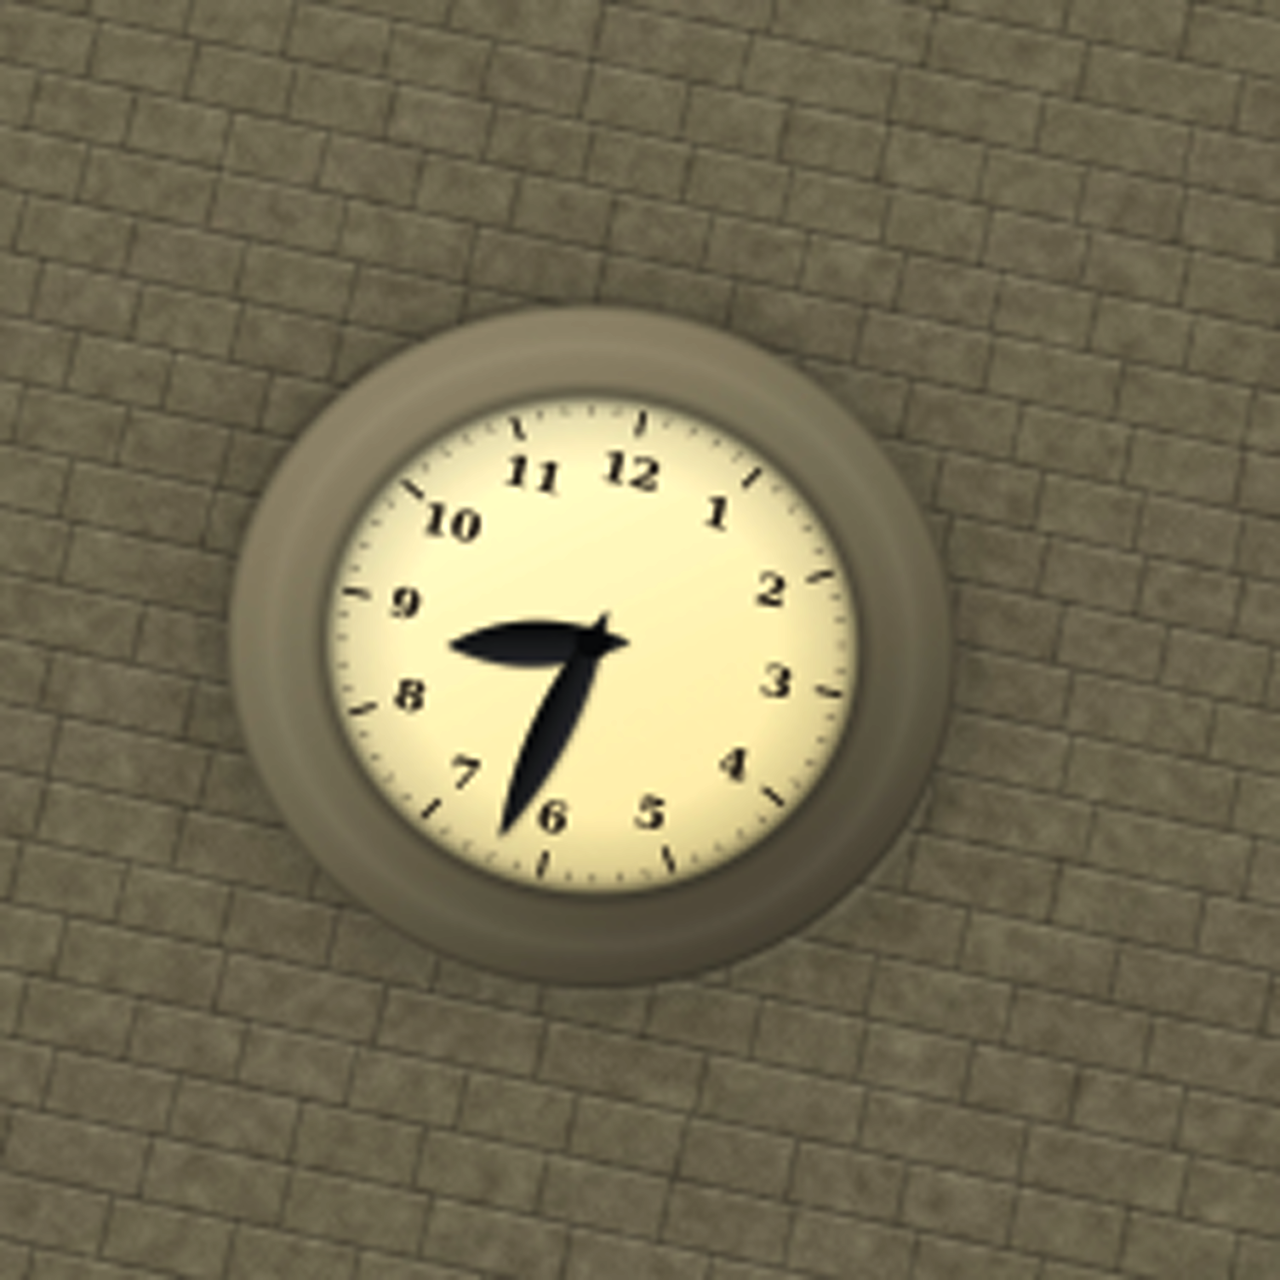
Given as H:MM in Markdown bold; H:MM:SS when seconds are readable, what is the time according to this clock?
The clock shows **8:32**
